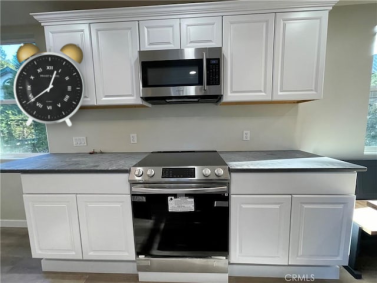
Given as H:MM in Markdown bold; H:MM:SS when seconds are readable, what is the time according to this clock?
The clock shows **12:39**
